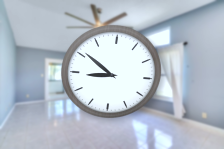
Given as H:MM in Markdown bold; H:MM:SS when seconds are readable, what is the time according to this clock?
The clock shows **8:51**
